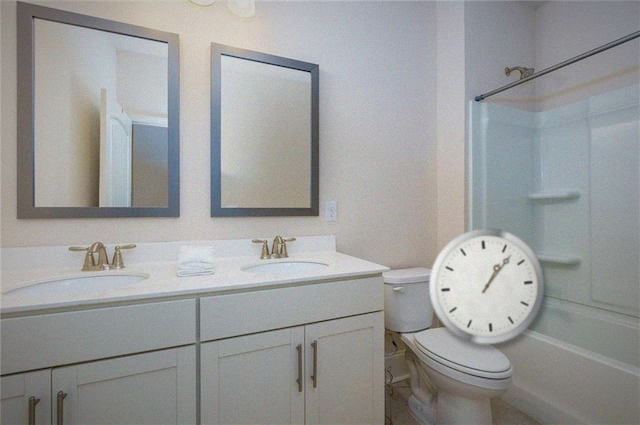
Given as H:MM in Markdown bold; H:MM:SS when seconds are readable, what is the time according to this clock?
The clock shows **1:07**
